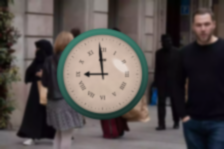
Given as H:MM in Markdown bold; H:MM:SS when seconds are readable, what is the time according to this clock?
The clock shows **8:59**
